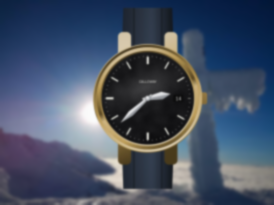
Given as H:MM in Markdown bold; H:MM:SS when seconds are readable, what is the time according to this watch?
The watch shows **2:38**
